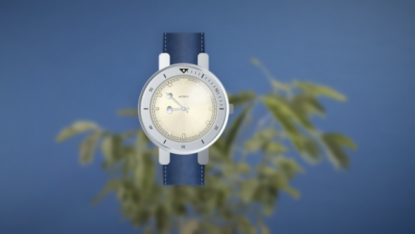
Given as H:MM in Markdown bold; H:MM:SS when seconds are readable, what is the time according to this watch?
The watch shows **8:52**
